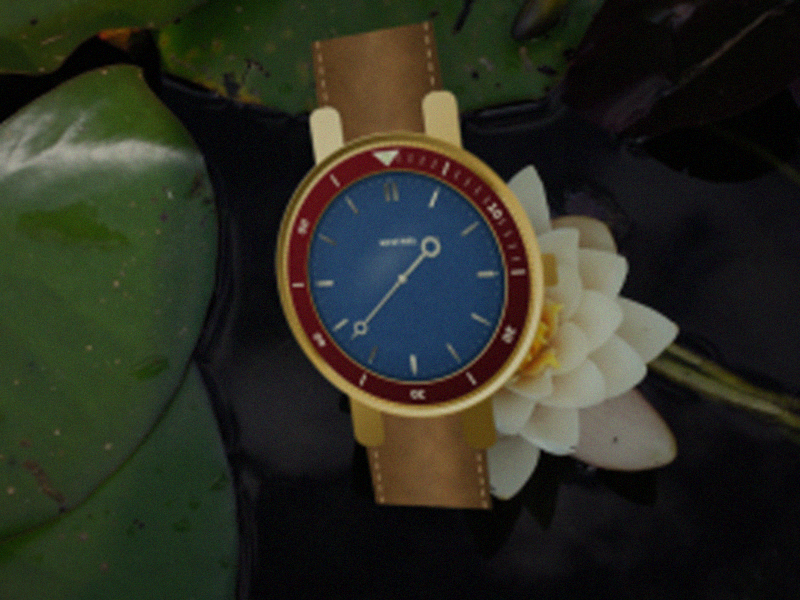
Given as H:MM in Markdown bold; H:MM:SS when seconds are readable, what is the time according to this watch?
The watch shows **1:38**
